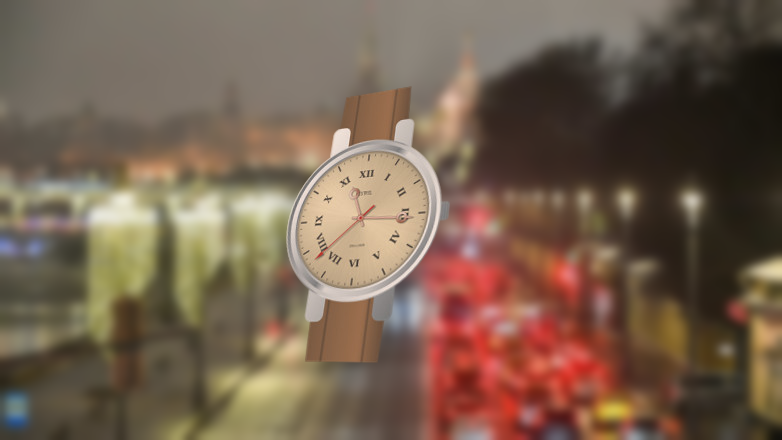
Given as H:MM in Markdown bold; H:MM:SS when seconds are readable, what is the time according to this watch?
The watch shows **11:15:38**
